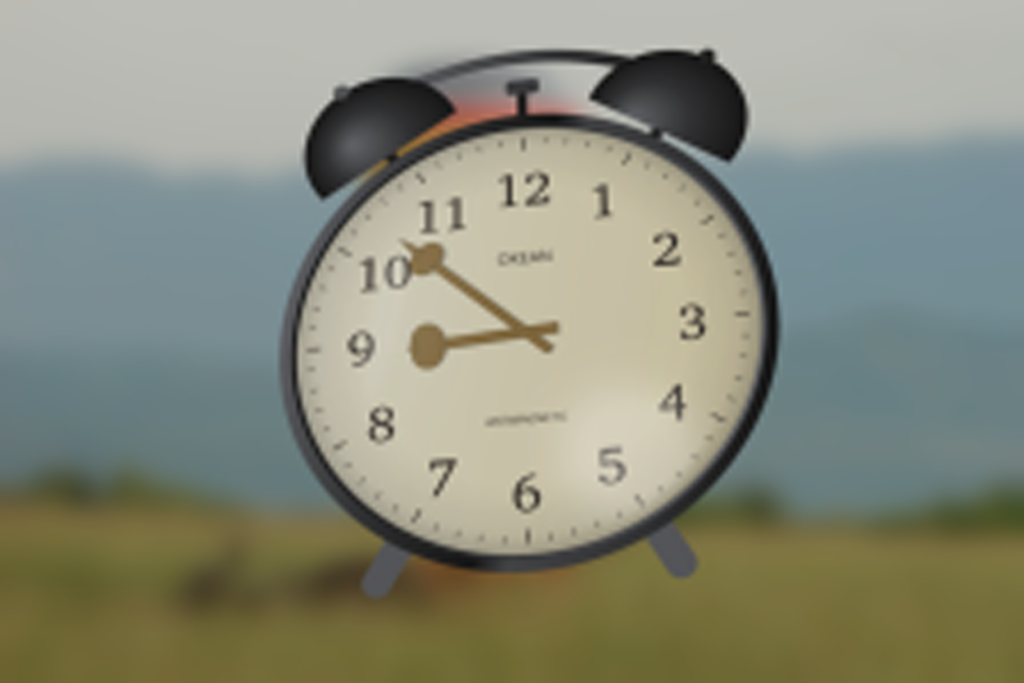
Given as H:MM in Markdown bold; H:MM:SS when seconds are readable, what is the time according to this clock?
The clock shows **8:52**
